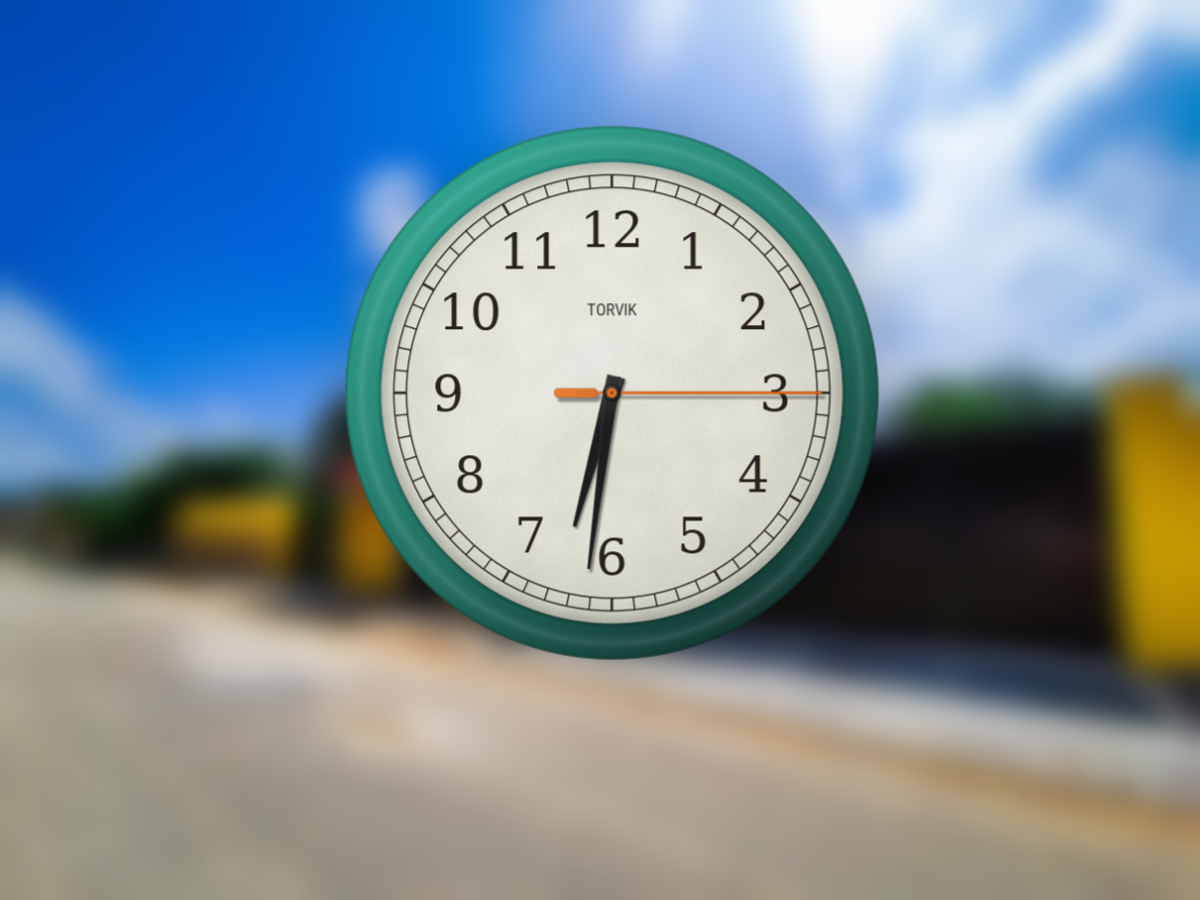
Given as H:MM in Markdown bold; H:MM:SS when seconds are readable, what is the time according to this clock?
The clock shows **6:31:15**
